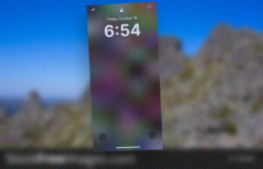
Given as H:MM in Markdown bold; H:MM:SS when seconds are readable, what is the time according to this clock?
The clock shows **6:54**
